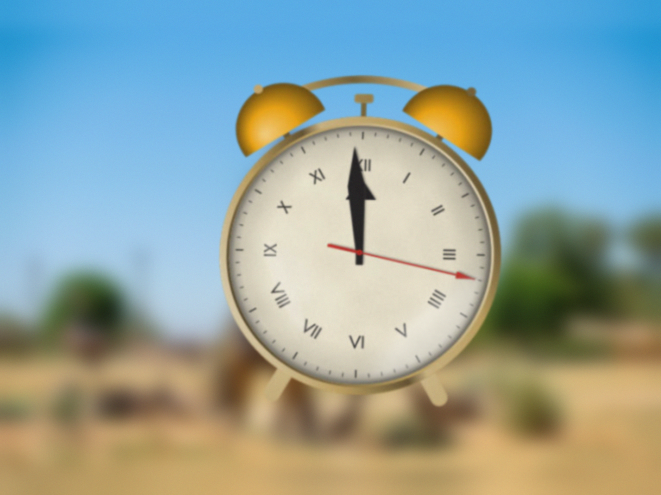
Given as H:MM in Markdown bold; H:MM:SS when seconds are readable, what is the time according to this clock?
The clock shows **11:59:17**
